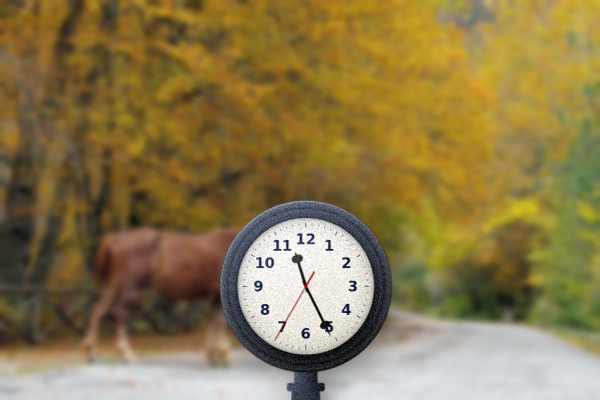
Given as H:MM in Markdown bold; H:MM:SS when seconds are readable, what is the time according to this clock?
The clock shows **11:25:35**
